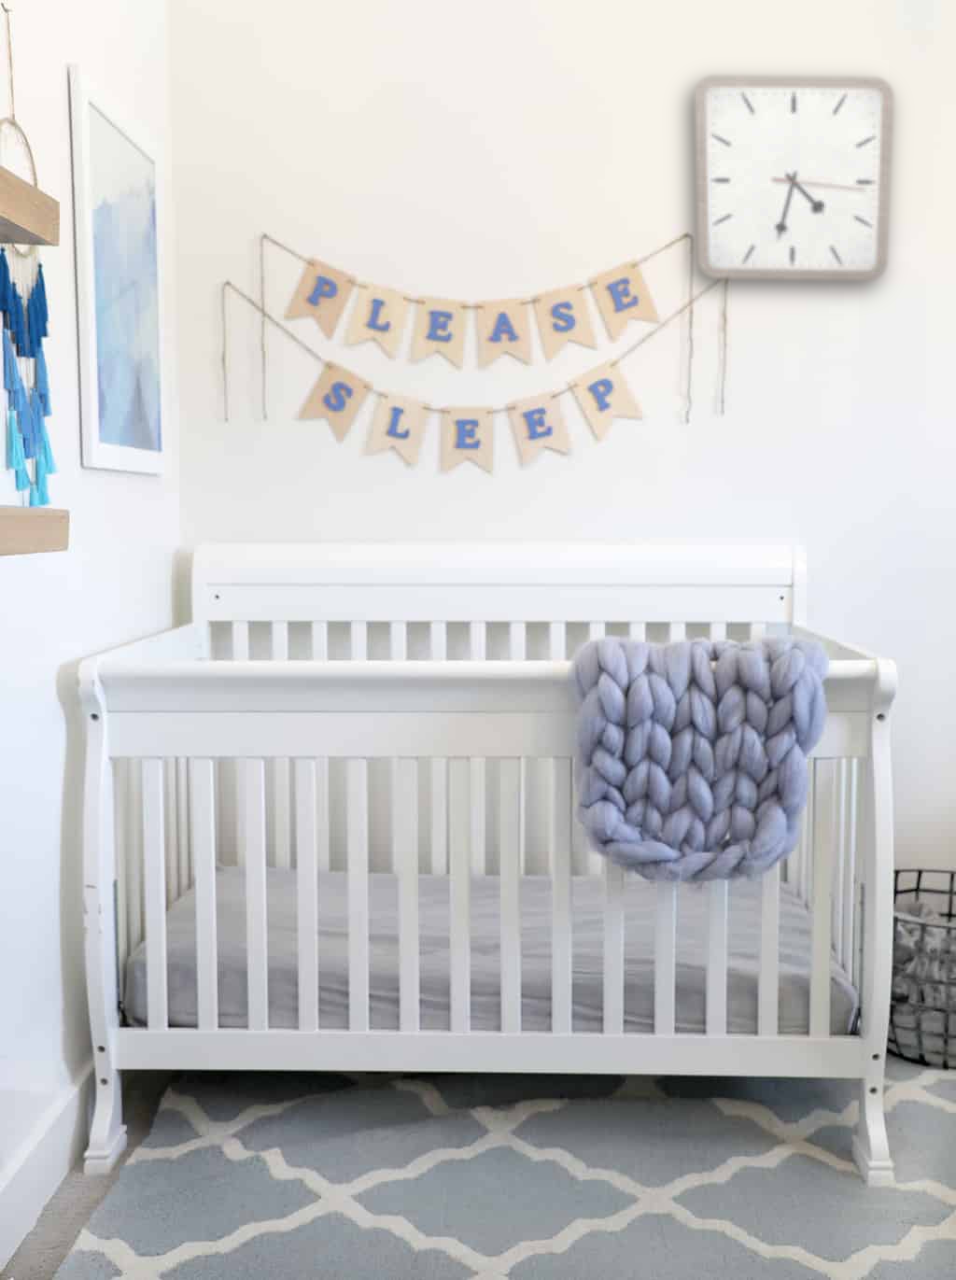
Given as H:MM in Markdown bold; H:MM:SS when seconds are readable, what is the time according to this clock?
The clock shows **4:32:16**
